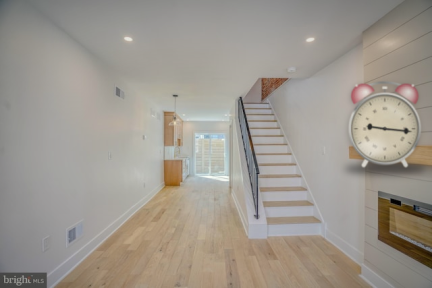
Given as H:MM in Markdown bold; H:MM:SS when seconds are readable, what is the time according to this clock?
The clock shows **9:16**
